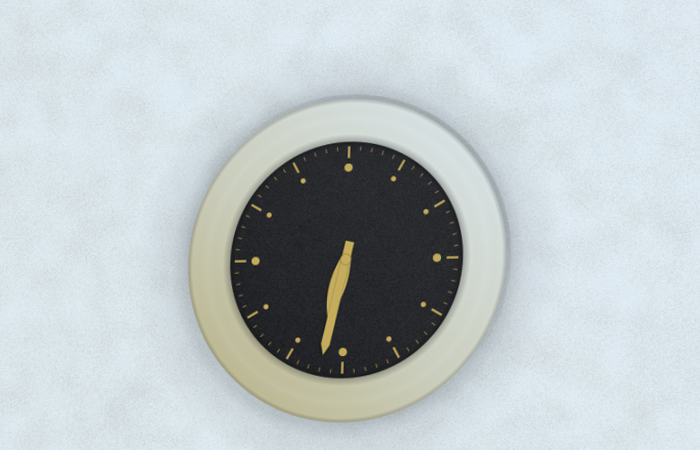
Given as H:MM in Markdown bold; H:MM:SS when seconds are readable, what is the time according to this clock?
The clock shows **6:32**
